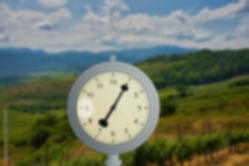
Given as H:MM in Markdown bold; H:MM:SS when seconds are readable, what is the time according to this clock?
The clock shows **7:05**
